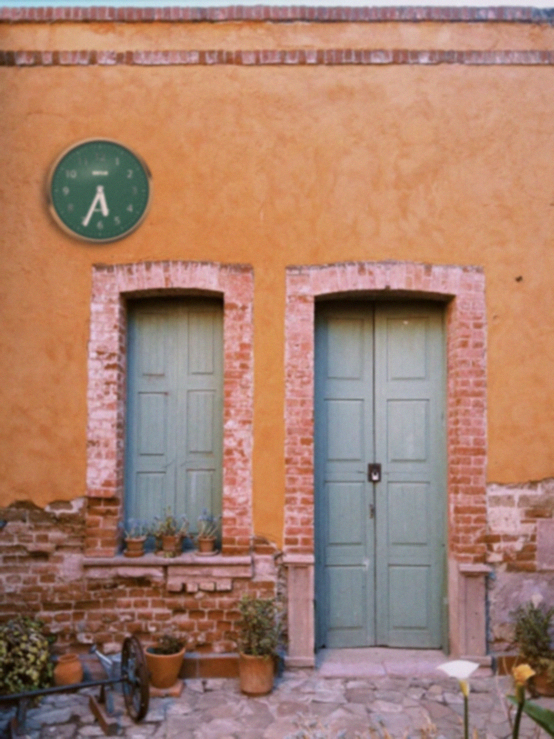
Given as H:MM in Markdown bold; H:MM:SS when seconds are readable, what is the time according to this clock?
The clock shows **5:34**
